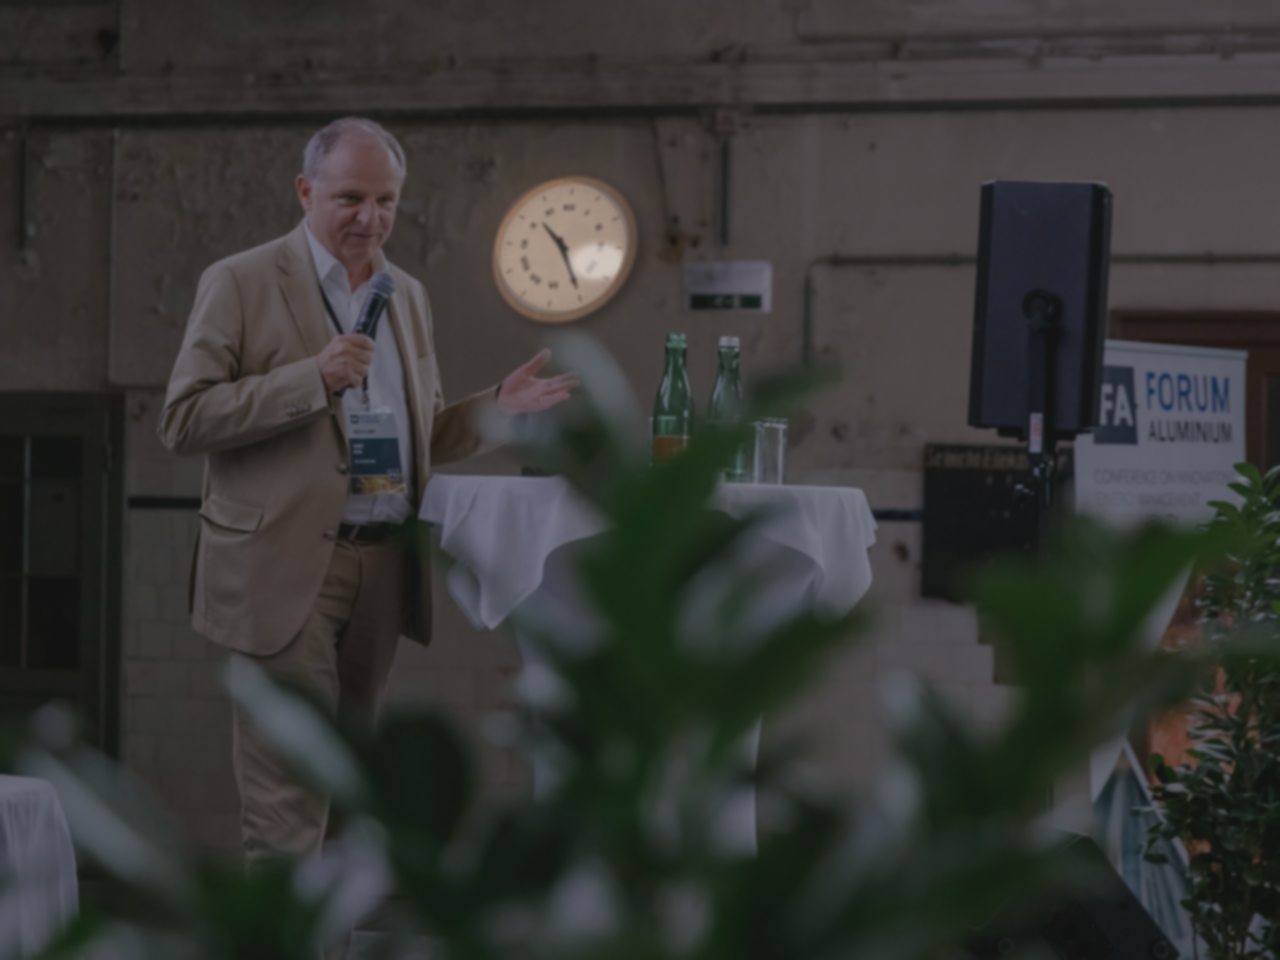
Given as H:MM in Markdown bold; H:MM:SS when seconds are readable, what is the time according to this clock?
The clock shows **10:25**
